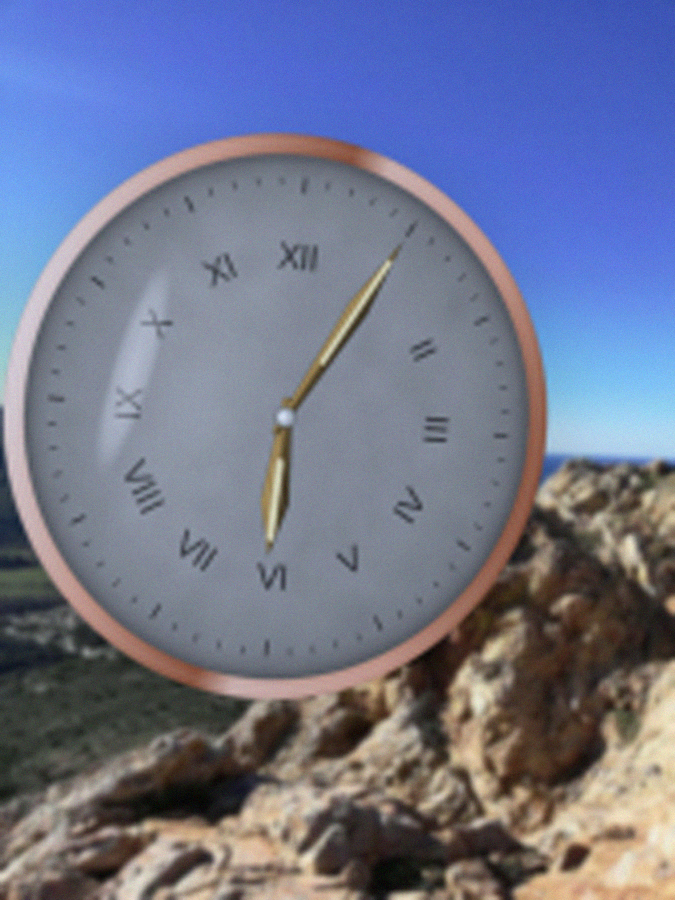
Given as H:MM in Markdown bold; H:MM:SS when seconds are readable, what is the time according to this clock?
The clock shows **6:05**
